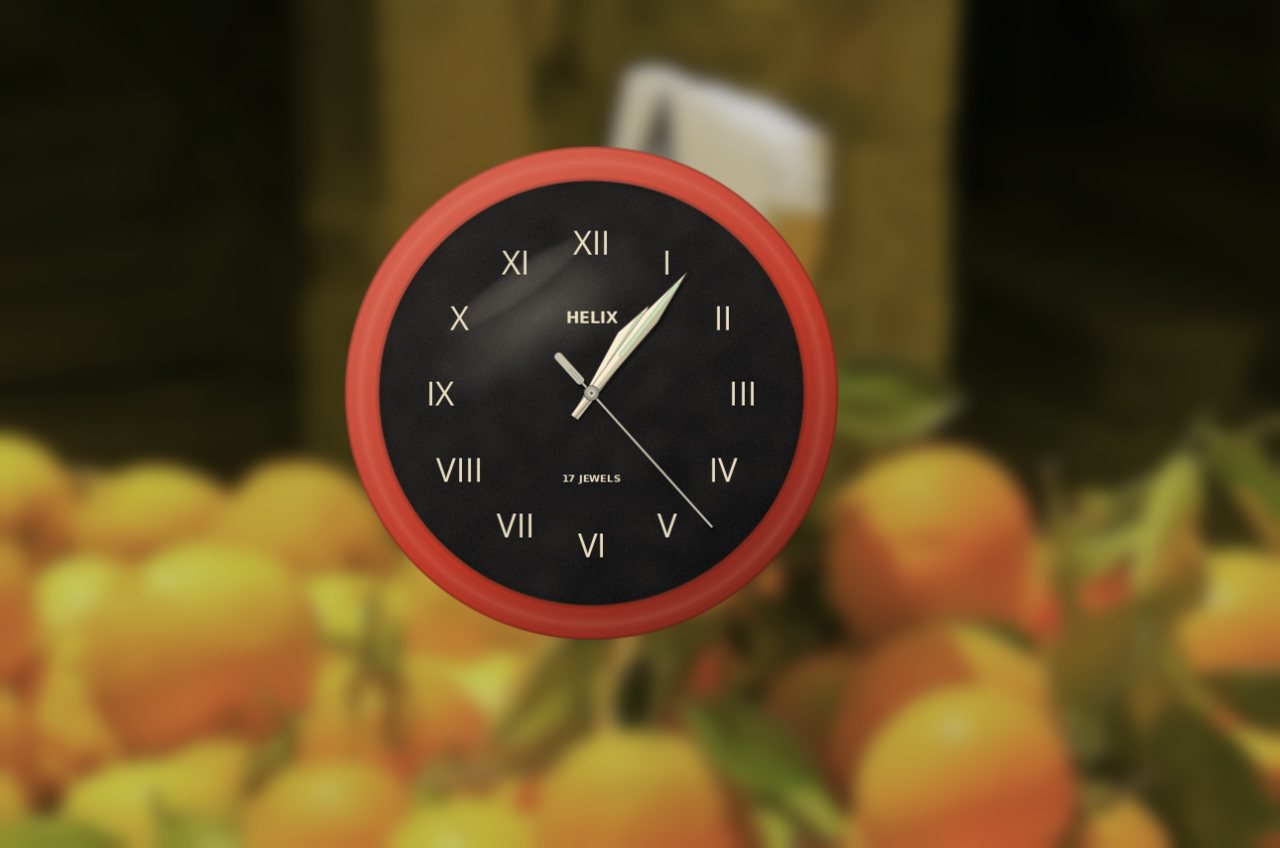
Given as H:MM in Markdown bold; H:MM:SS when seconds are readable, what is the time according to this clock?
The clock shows **1:06:23**
